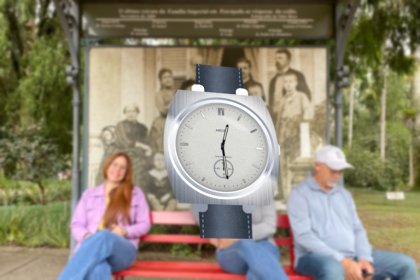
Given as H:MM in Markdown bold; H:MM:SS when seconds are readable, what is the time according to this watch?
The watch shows **12:29**
